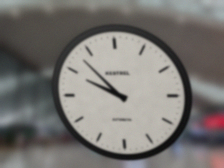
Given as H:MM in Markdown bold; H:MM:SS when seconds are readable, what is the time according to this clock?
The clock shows **9:53**
